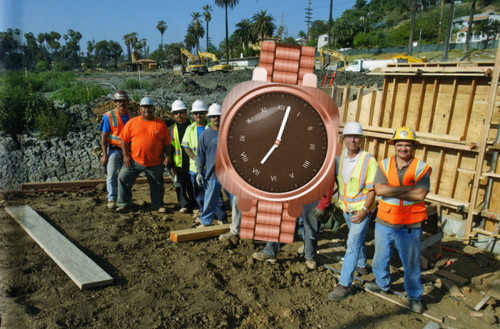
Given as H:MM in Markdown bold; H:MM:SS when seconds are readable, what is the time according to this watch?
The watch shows **7:02**
